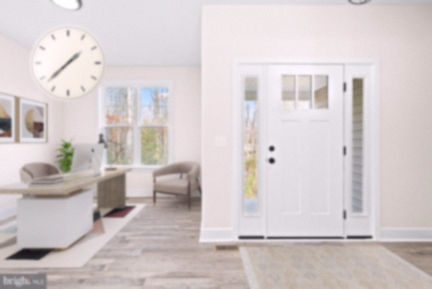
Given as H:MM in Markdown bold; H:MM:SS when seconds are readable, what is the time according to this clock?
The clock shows **1:38**
